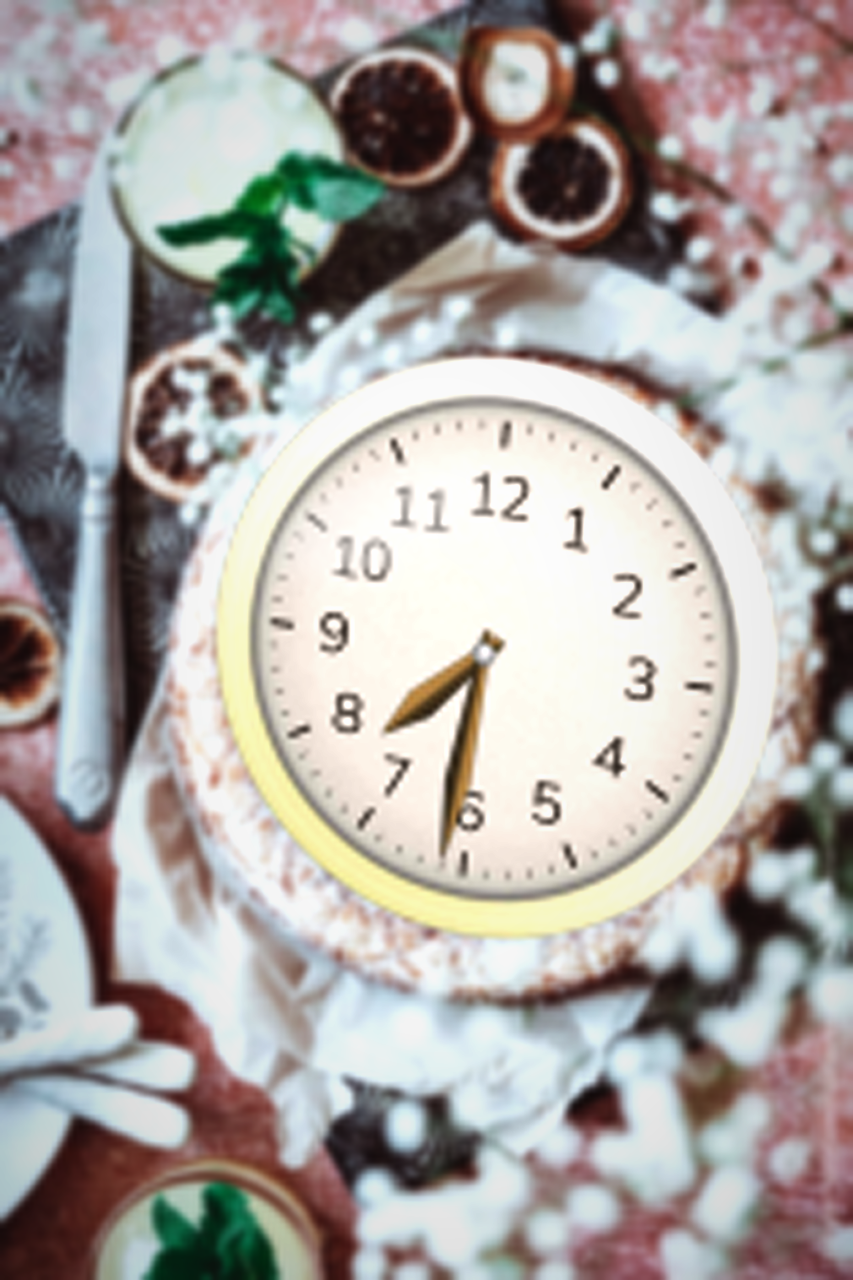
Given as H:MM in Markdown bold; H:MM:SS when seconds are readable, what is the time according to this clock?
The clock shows **7:31**
